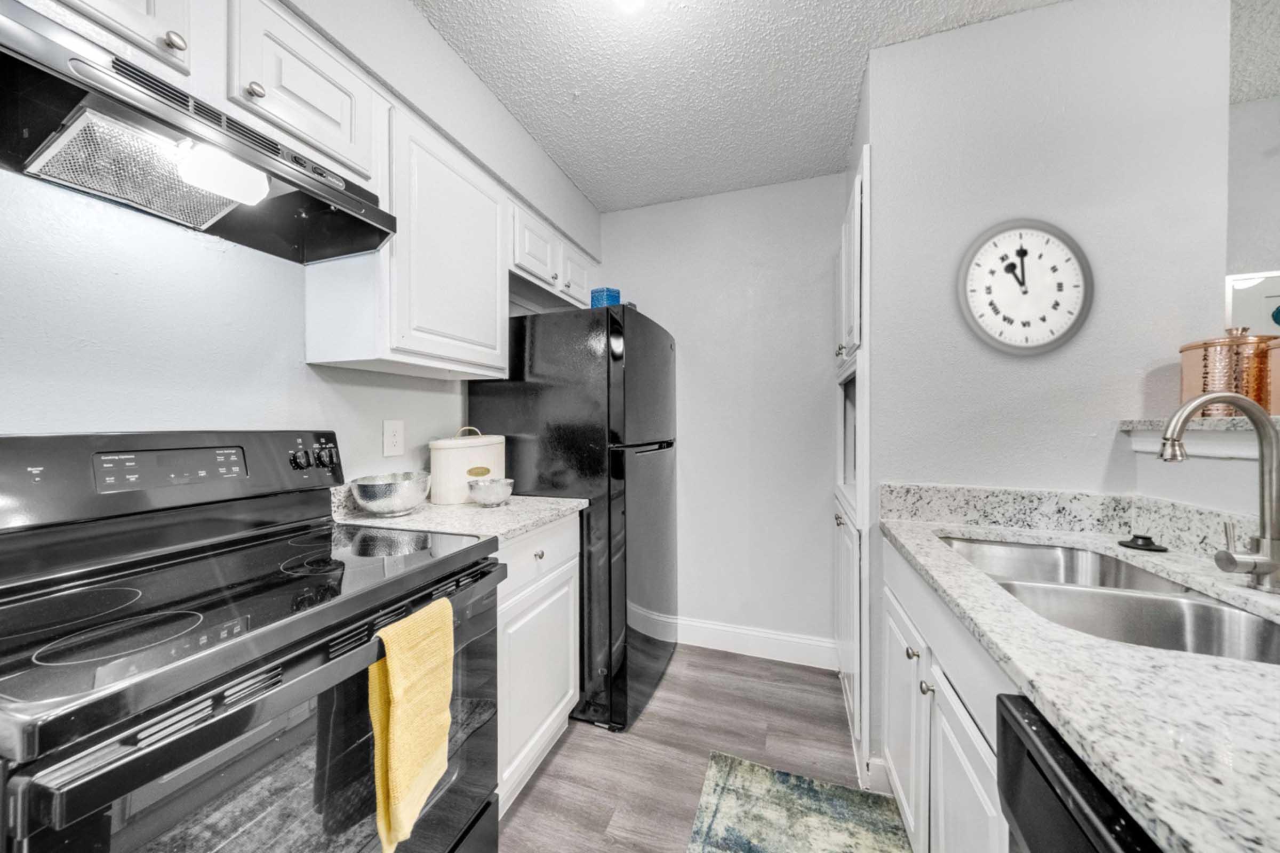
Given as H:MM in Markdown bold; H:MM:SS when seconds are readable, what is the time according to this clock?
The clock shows **11:00**
